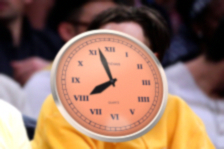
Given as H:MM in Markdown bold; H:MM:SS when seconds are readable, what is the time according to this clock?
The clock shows **7:57**
